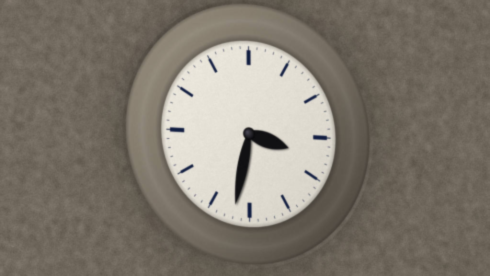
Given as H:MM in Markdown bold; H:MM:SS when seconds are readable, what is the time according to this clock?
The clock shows **3:32**
